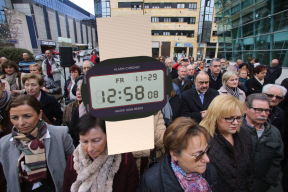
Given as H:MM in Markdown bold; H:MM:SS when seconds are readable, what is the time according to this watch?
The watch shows **12:58:08**
